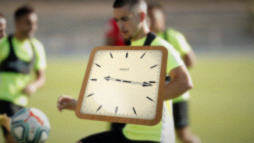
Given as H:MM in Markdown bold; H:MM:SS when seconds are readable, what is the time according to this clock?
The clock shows **9:16**
